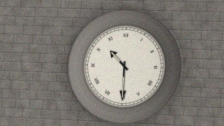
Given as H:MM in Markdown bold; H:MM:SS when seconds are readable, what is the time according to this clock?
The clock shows **10:30**
